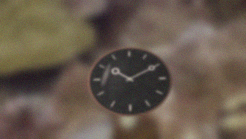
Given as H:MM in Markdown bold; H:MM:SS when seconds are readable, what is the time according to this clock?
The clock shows **10:10**
